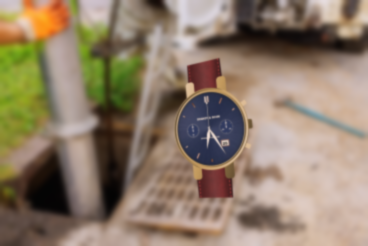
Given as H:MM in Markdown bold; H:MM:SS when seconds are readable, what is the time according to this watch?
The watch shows **6:25**
